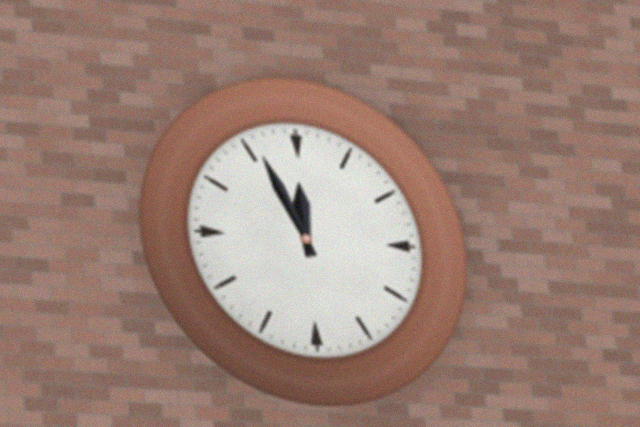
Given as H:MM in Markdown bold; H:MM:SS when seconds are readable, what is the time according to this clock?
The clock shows **11:56**
